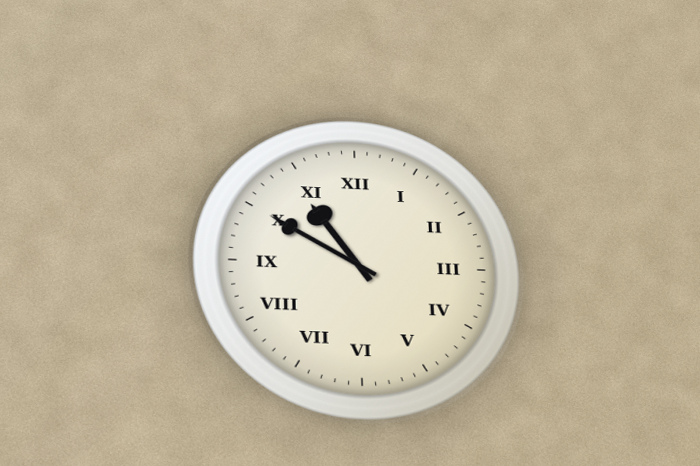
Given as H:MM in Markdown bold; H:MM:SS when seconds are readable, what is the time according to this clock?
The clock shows **10:50**
